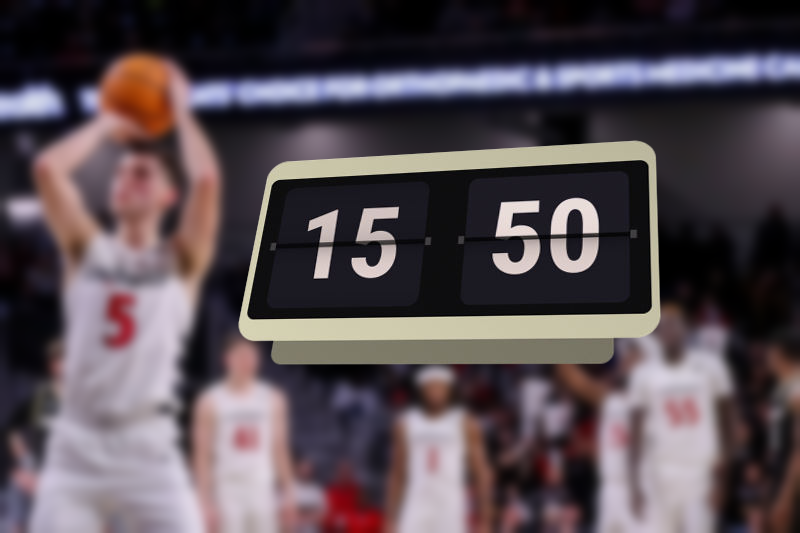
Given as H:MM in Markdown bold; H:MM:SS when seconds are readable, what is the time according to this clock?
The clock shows **15:50**
